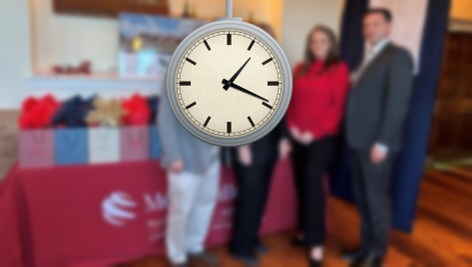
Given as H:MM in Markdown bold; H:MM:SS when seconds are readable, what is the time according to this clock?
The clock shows **1:19**
